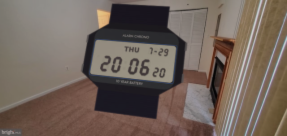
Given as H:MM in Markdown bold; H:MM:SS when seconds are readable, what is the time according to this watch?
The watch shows **20:06:20**
